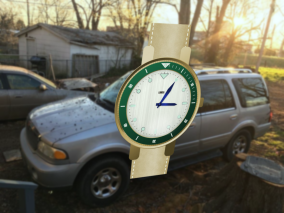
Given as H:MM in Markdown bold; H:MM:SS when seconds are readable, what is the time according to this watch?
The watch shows **3:05**
